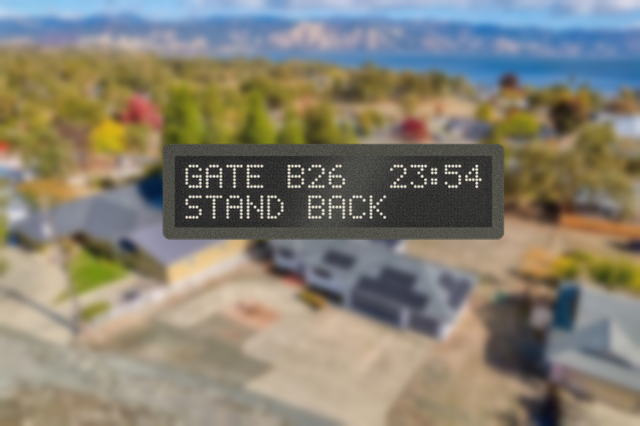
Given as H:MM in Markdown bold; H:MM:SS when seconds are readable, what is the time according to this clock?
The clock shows **23:54**
